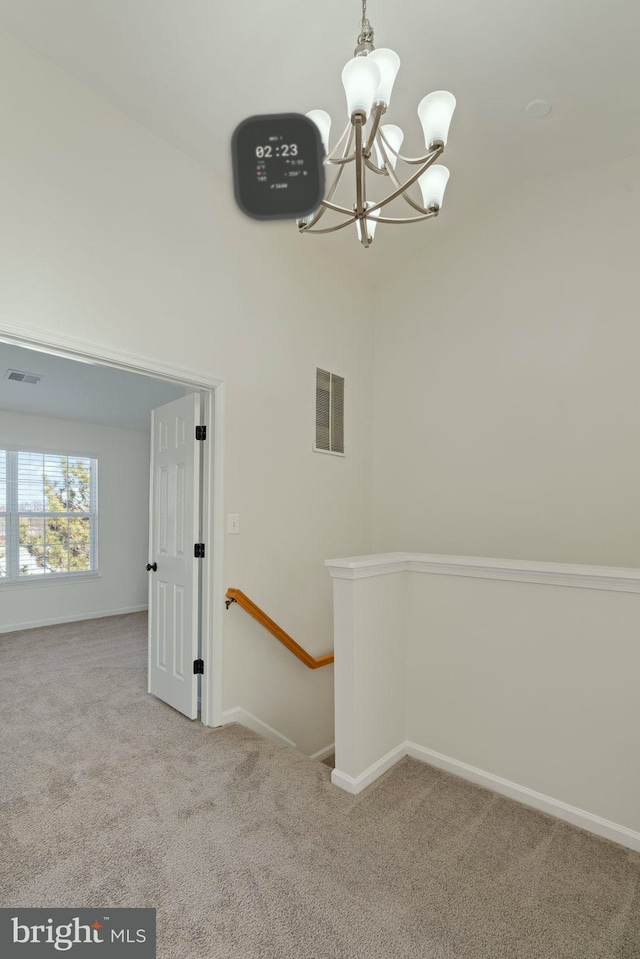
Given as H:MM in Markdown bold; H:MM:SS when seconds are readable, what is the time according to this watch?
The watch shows **2:23**
